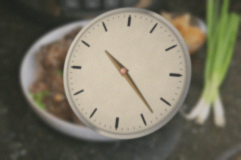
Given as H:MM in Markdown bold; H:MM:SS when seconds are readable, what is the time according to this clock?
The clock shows **10:23**
